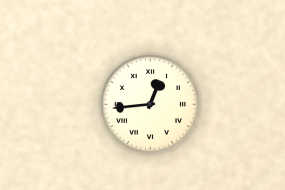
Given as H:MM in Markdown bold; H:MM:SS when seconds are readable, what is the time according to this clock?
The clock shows **12:44**
